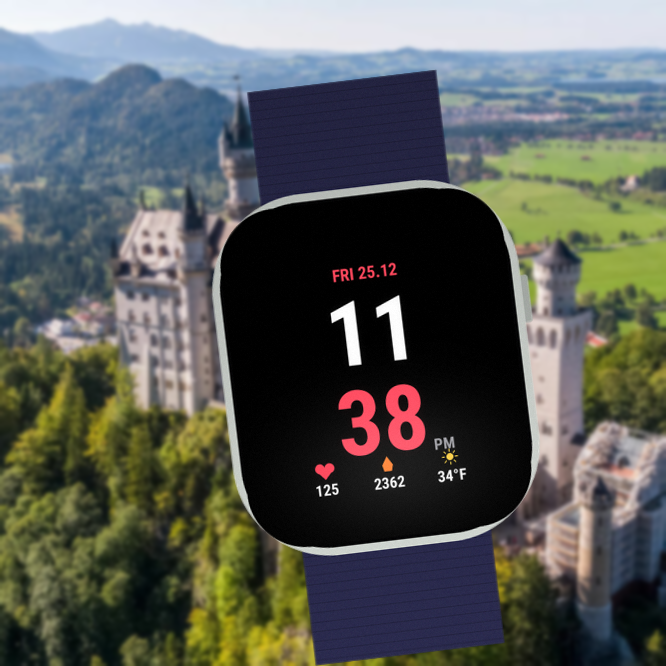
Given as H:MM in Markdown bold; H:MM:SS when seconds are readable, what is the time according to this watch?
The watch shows **11:38**
